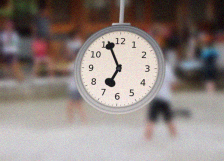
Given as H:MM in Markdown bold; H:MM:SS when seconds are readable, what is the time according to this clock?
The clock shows **6:56**
